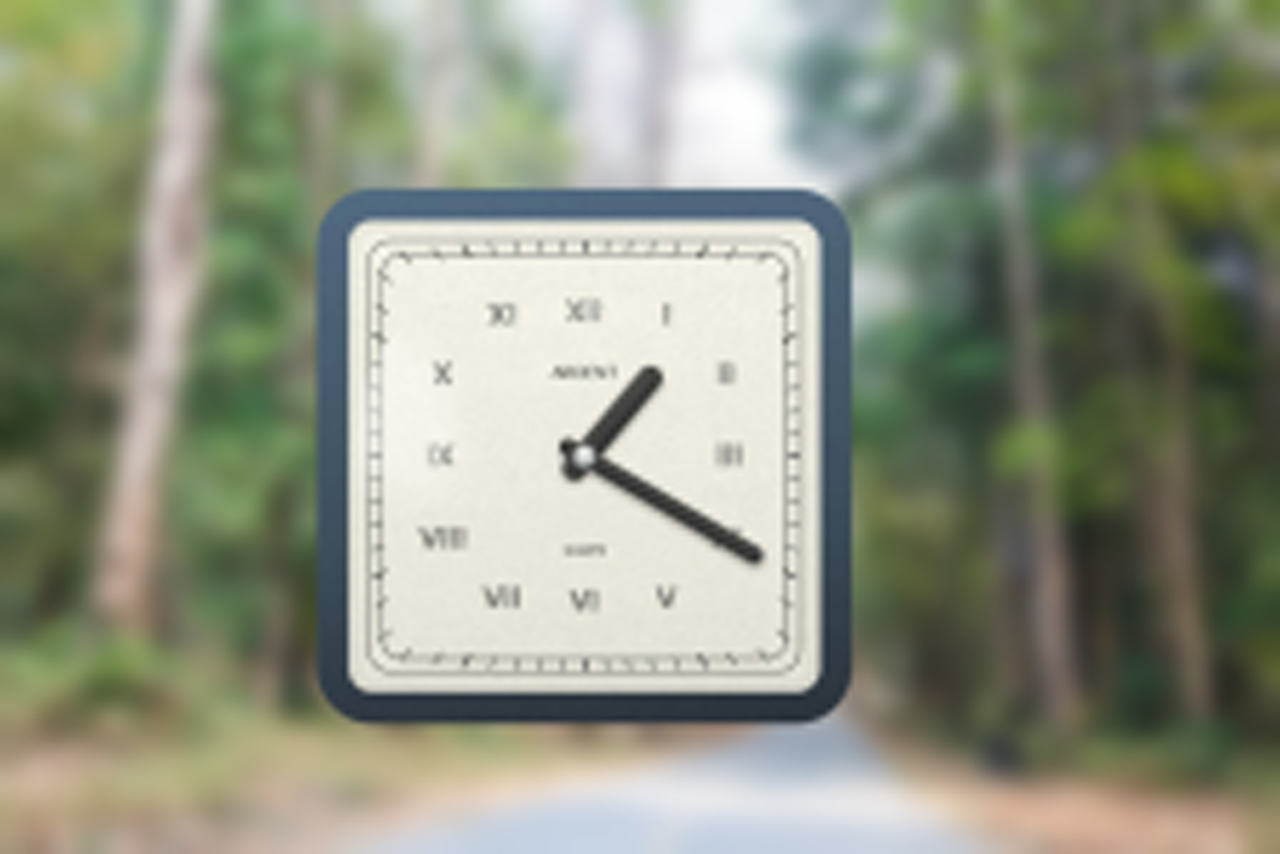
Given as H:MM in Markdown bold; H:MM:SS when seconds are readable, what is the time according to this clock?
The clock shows **1:20**
